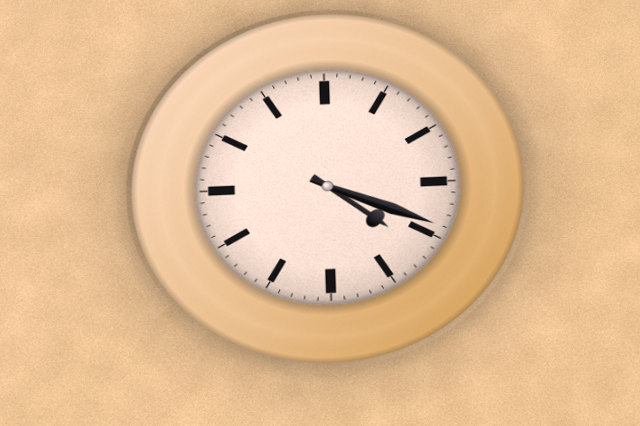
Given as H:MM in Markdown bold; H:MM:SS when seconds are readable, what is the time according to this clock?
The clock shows **4:19**
